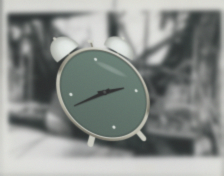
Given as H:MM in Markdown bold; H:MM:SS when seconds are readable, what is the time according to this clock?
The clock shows **2:42**
